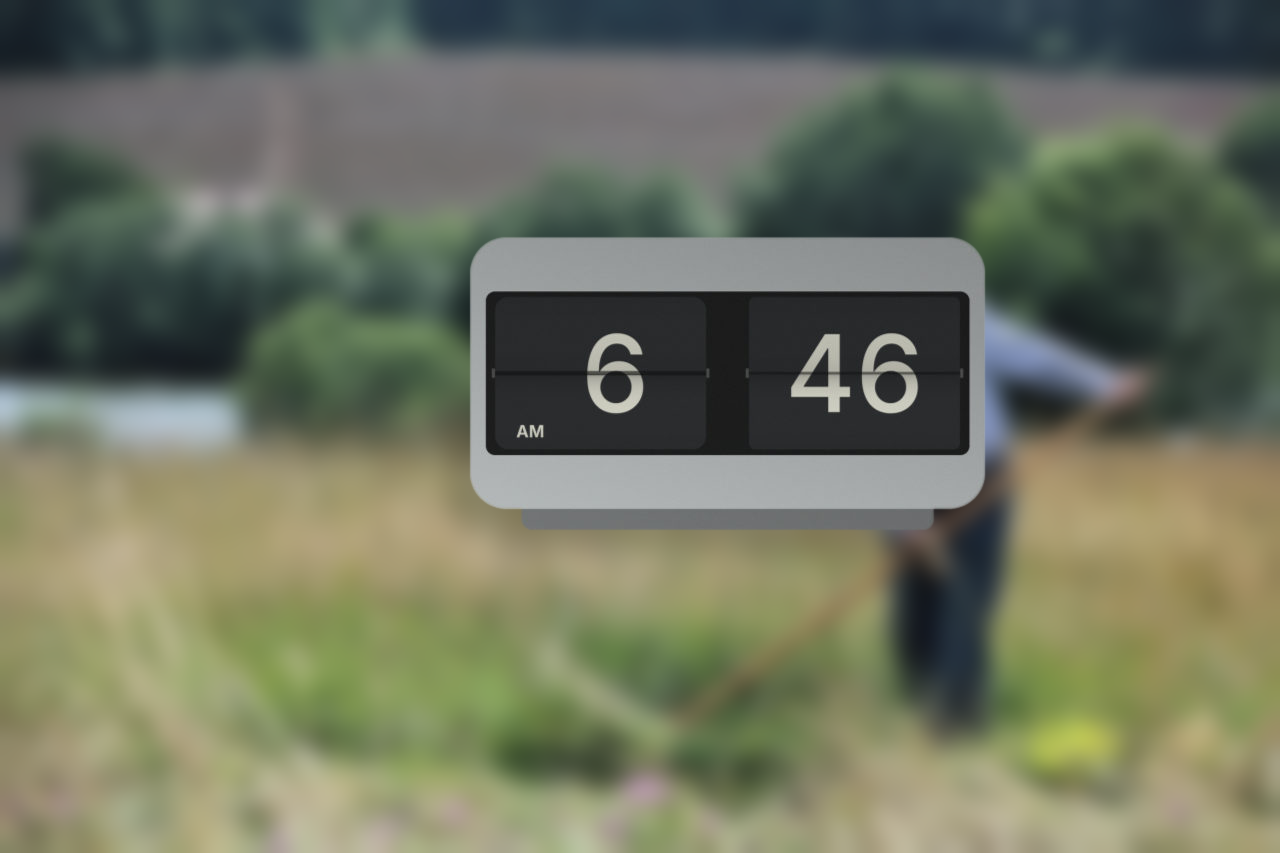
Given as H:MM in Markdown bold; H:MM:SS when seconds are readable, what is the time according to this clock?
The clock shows **6:46**
